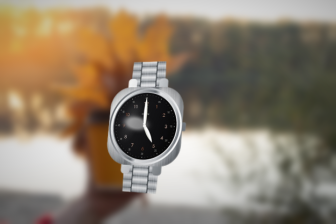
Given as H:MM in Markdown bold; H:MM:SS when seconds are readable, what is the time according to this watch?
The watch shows **5:00**
